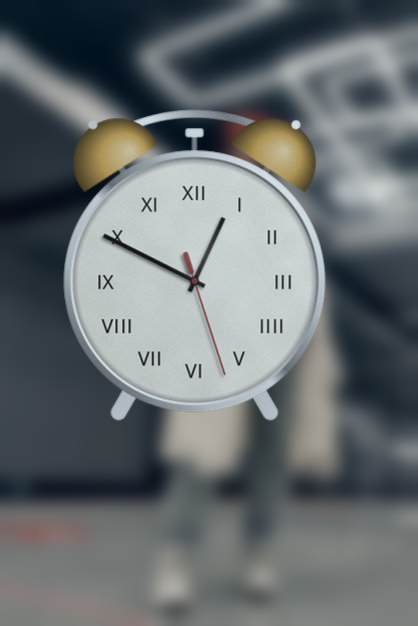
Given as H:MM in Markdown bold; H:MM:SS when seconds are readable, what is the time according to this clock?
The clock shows **12:49:27**
